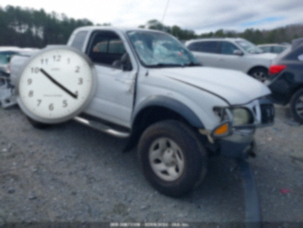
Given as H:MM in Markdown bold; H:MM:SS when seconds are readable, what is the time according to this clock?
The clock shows **10:21**
